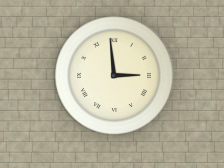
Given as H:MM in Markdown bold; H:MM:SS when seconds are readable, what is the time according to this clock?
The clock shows **2:59**
